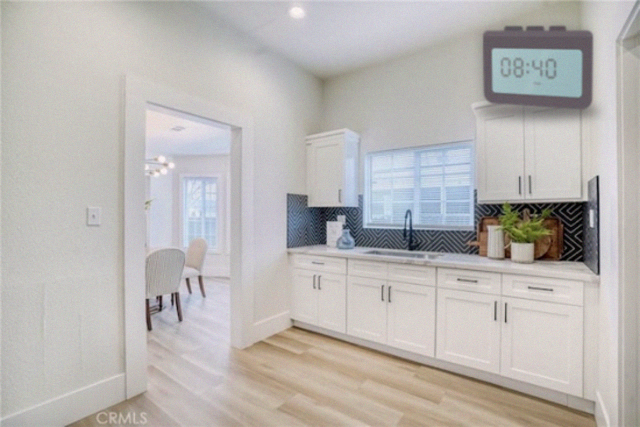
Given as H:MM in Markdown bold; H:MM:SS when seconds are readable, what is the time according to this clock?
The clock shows **8:40**
